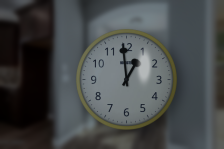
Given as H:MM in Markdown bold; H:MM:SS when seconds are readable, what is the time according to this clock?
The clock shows **12:59**
